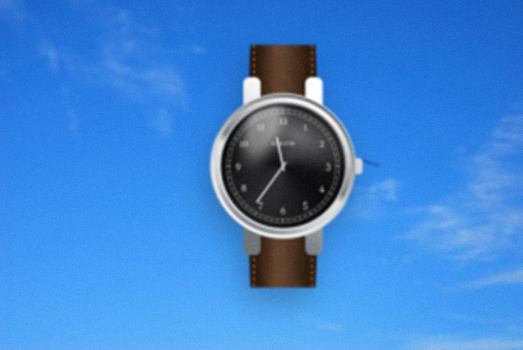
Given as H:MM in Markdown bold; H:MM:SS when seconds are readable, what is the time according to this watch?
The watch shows **11:36**
